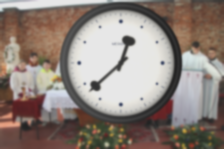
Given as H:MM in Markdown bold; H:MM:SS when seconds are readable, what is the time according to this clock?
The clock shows **12:38**
